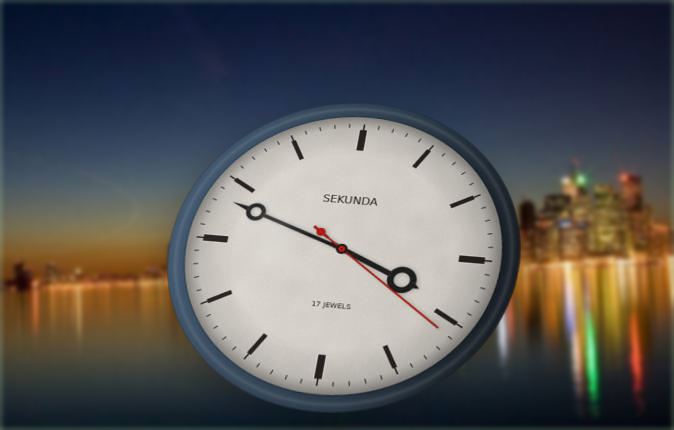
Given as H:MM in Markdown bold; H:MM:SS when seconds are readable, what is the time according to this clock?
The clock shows **3:48:21**
